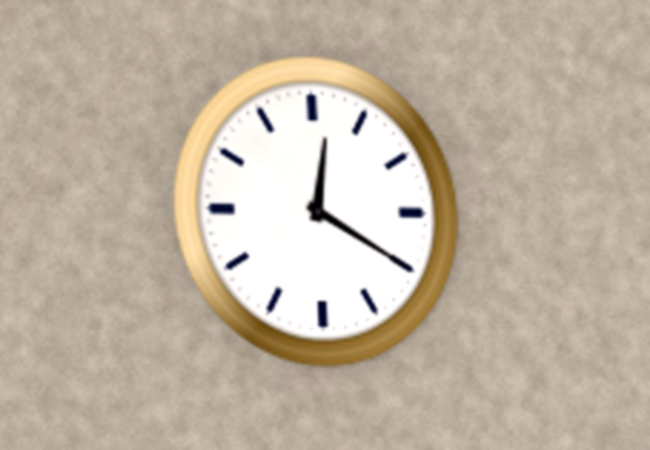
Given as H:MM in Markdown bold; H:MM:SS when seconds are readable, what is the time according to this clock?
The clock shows **12:20**
